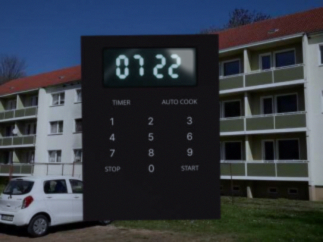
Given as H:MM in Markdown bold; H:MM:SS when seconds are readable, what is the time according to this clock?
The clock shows **7:22**
